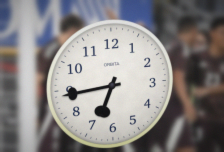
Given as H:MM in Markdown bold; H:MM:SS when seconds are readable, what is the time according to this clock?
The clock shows **6:44**
